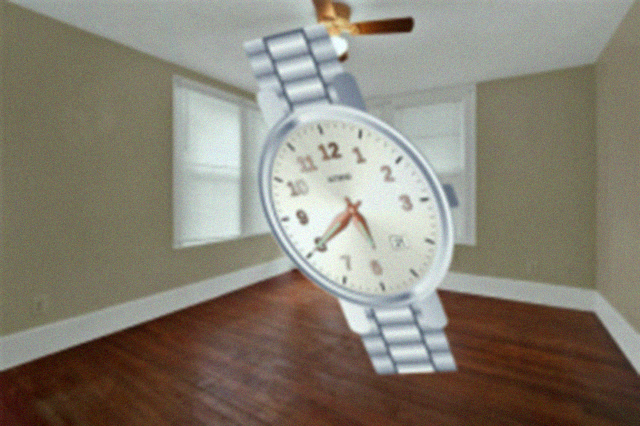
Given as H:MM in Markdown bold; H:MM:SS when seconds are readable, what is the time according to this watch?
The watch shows **5:40**
